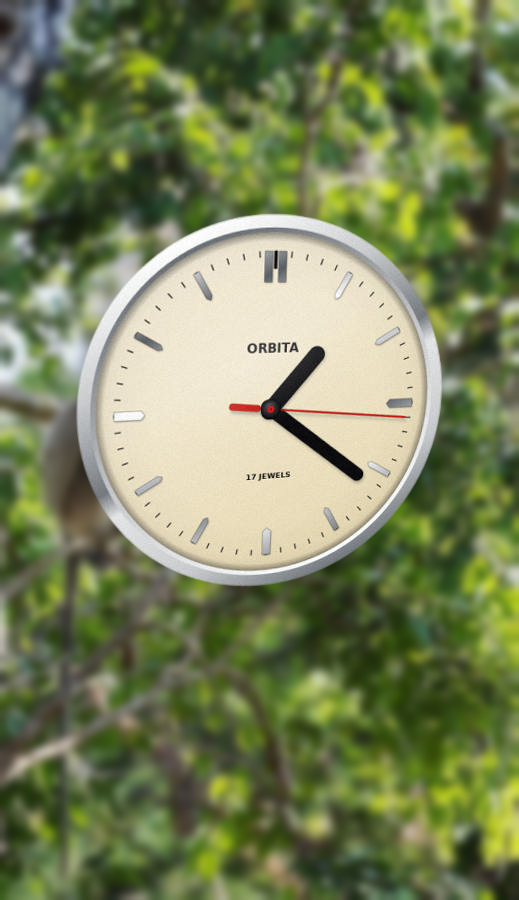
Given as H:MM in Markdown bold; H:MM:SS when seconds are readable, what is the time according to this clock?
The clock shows **1:21:16**
